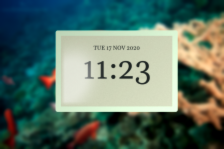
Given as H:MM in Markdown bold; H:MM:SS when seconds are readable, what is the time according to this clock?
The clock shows **11:23**
